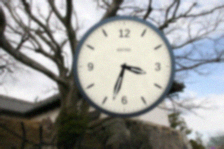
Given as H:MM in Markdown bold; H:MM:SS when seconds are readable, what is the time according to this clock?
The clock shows **3:33**
